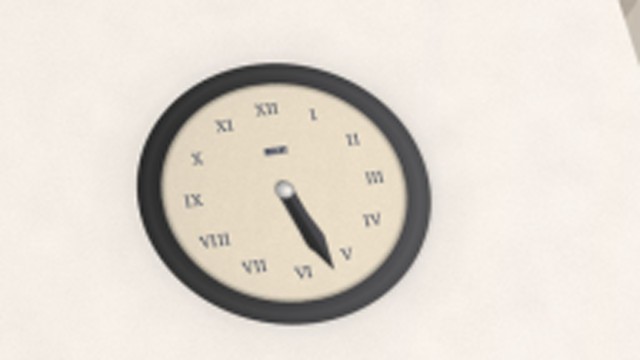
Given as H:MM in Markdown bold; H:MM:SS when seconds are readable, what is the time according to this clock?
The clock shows **5:27**
